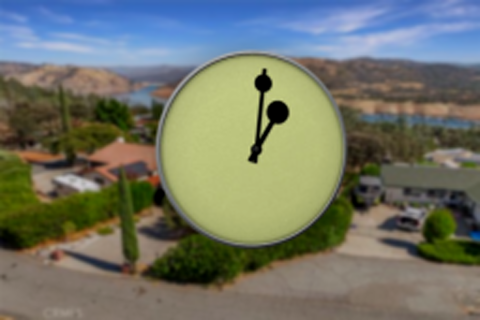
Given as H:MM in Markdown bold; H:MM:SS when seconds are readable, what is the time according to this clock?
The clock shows **1:01**
